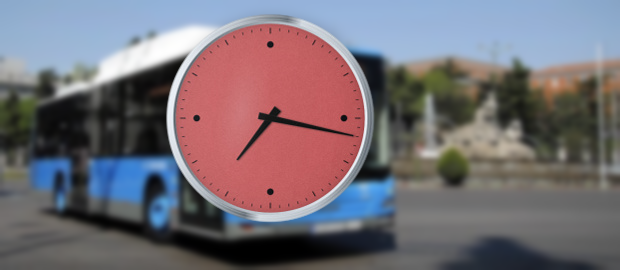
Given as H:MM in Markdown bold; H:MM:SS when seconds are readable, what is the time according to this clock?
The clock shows **7:17**
